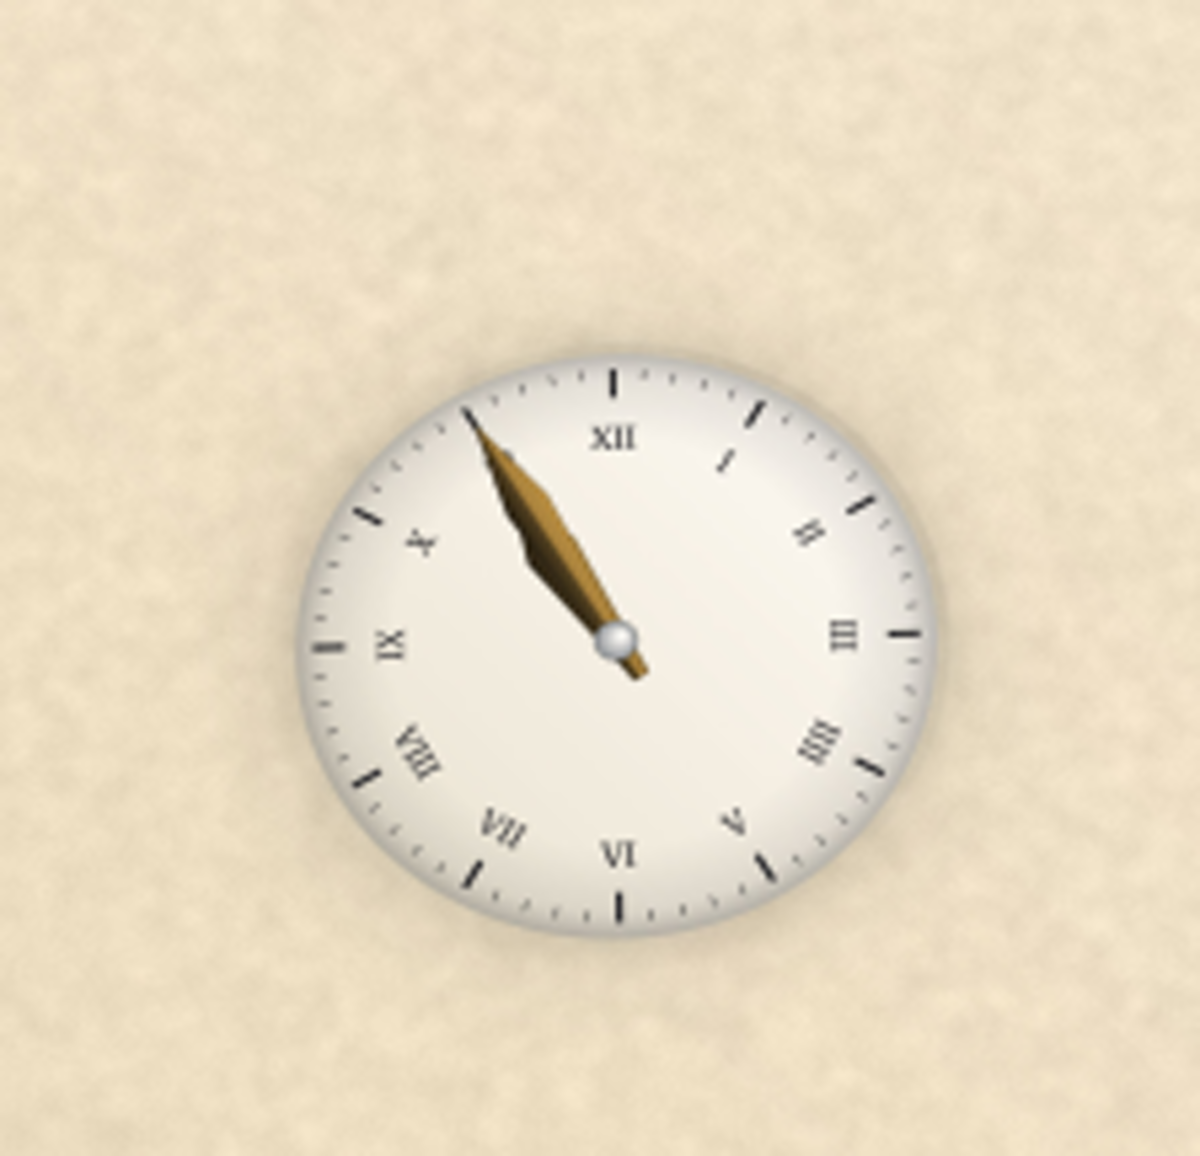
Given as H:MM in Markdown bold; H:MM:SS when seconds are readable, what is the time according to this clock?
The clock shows **10:55**
